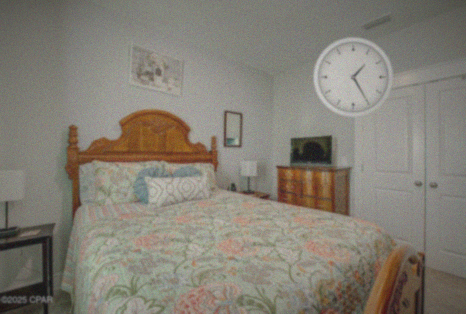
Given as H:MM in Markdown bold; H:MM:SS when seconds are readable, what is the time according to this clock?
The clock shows **1:25**
